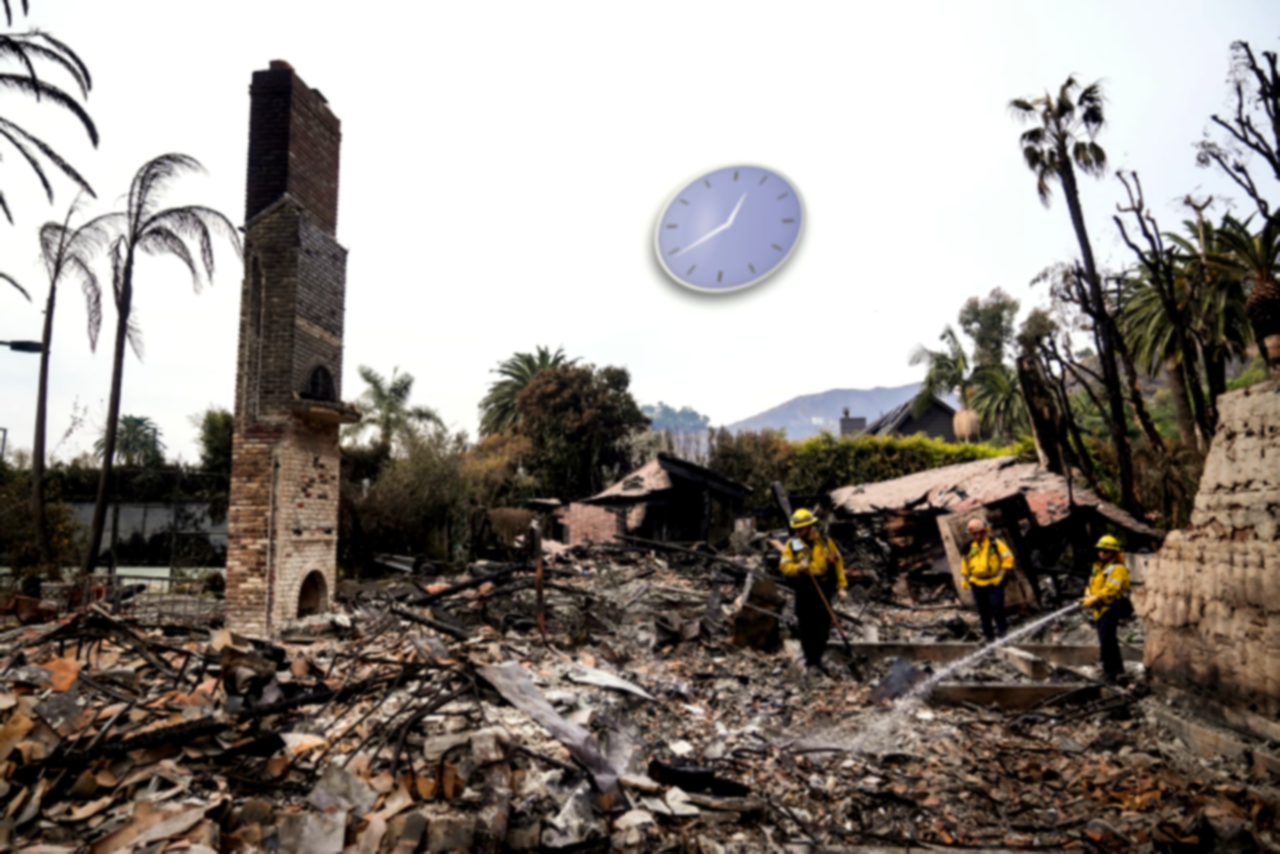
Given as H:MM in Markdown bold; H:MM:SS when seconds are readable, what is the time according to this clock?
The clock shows **12:39**
